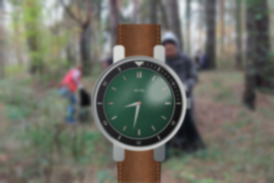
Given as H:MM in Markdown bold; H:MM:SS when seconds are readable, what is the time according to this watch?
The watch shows **8:32**
